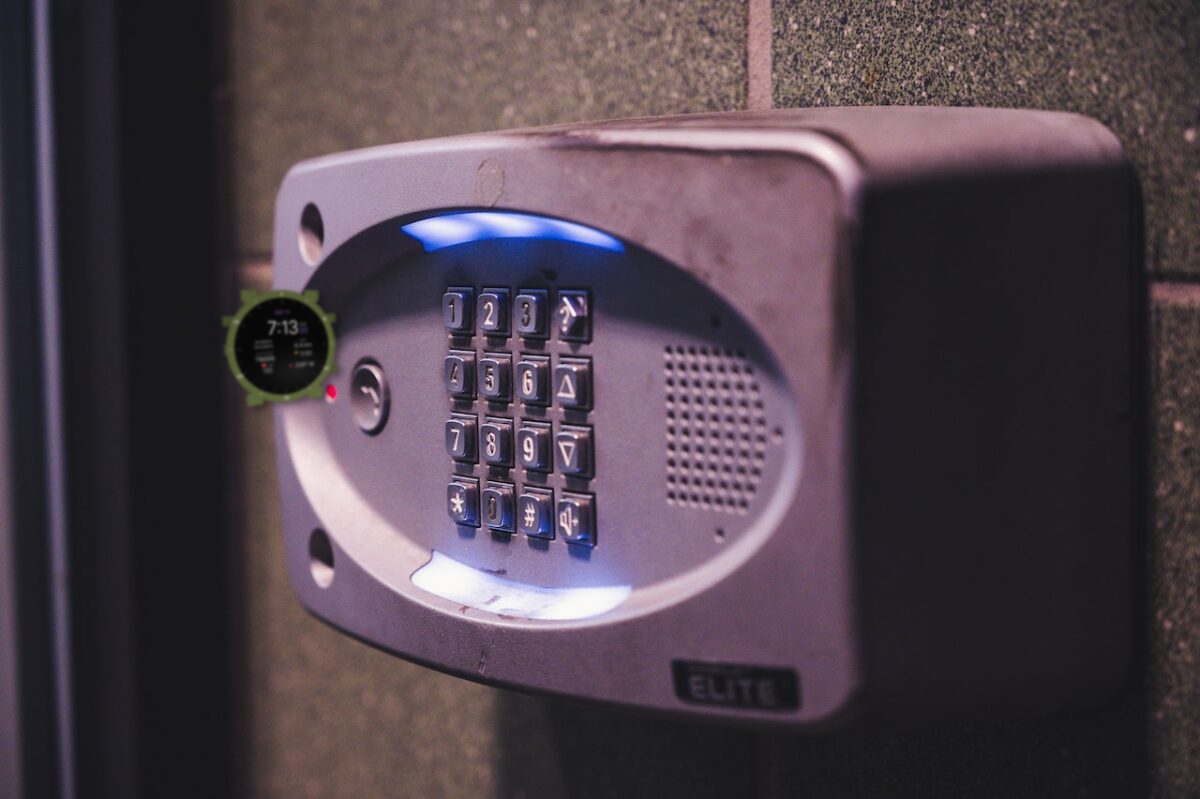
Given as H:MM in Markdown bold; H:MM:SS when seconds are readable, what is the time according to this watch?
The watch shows **7:13**
